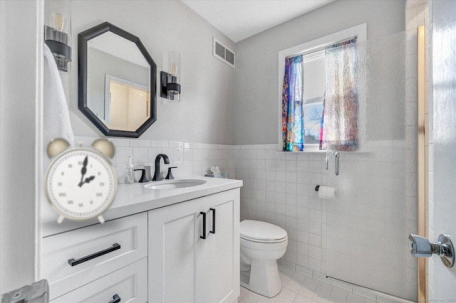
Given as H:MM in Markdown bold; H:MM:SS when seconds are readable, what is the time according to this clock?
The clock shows **2:02**
